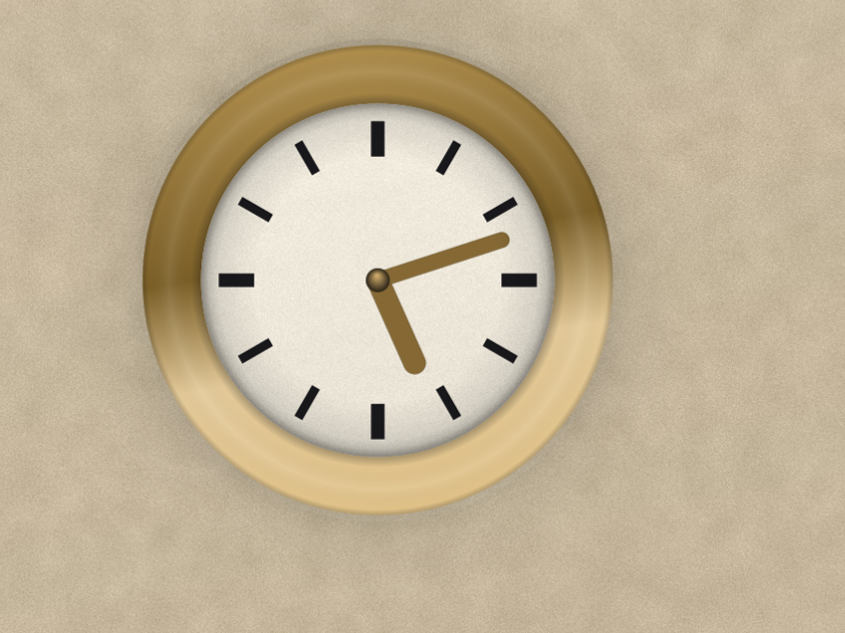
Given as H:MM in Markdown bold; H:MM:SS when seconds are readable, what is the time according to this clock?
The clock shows **5:12**
